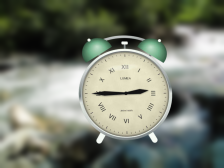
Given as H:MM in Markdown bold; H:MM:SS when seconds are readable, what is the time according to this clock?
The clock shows **2:45**
